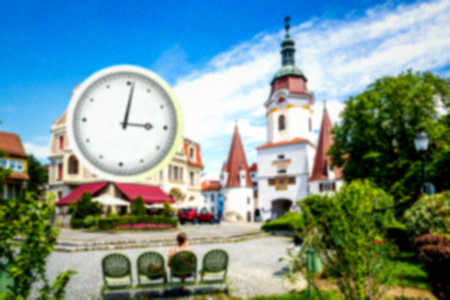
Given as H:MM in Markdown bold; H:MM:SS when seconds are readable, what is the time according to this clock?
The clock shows **3:01**
